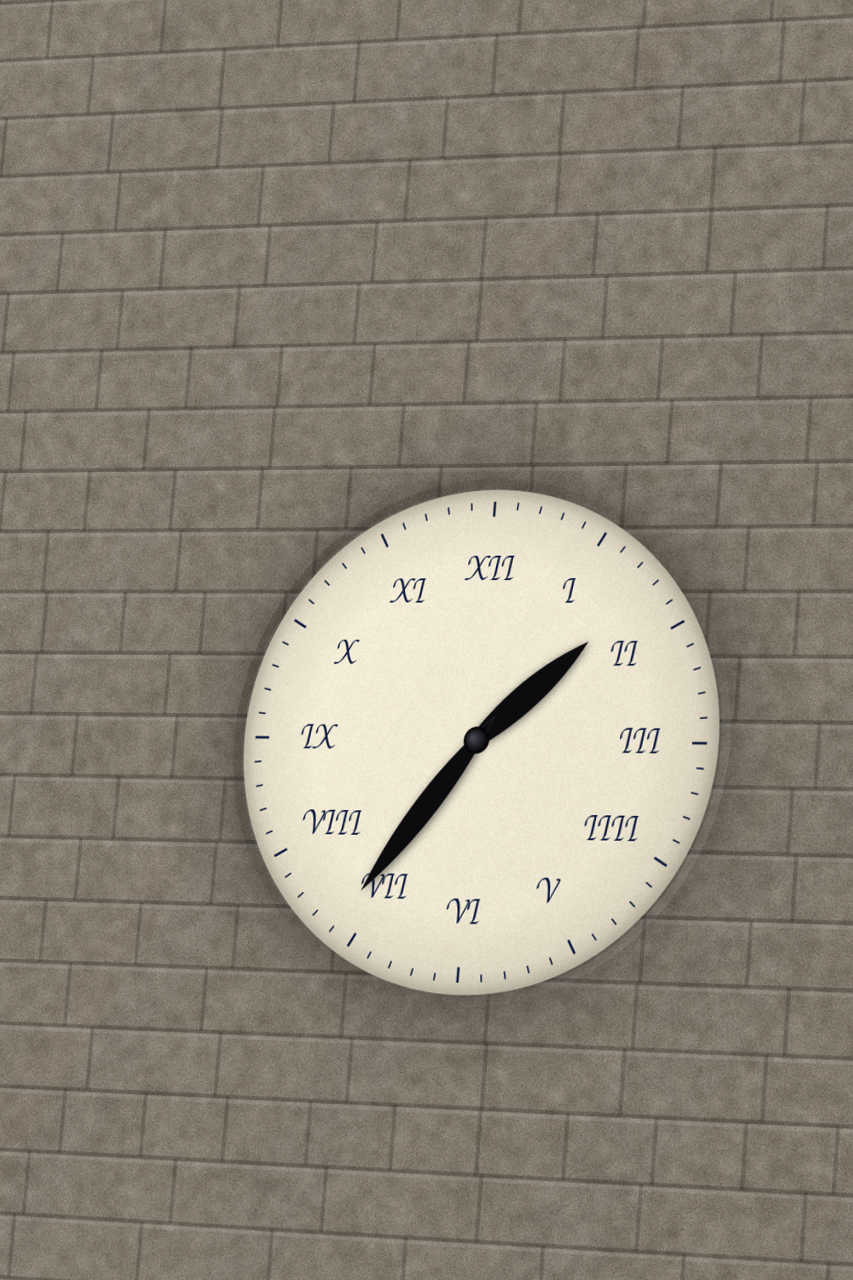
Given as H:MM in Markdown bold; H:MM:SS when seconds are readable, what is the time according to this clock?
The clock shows **1:36**
